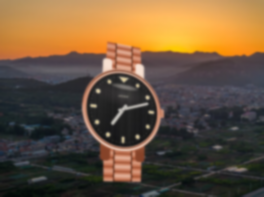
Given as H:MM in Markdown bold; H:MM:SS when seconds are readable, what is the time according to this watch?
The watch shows **7:12**
